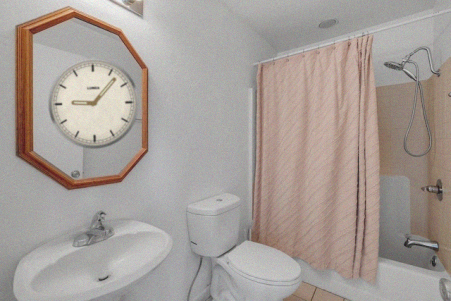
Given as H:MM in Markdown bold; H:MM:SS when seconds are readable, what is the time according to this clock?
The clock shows **9:07**
